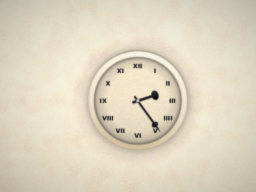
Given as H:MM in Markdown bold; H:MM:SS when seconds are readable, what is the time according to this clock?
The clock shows **2:24**
